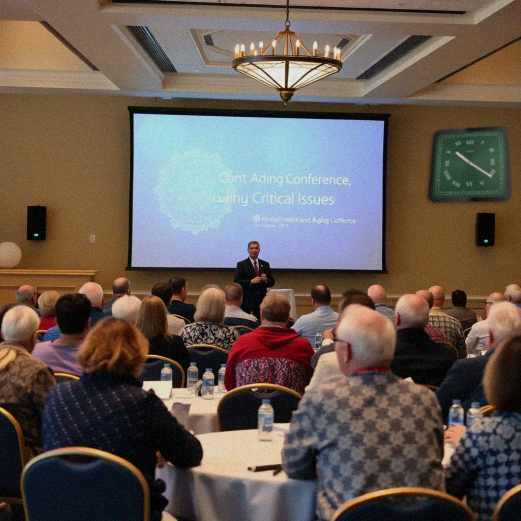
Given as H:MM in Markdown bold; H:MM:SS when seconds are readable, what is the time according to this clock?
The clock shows **10:21**
